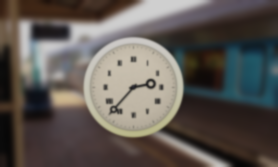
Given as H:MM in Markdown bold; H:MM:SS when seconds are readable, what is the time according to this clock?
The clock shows **2:37**
